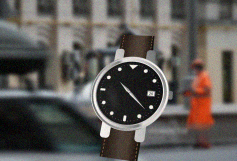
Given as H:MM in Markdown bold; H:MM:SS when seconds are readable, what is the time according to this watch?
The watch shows **10:22**
